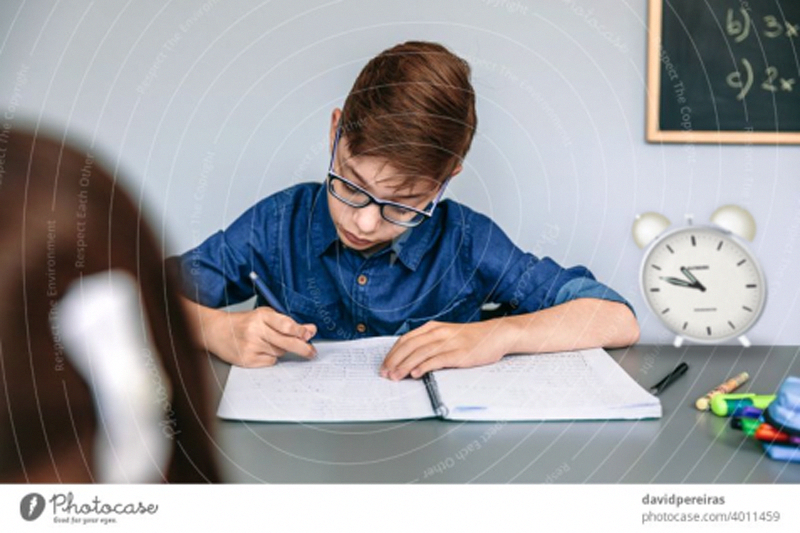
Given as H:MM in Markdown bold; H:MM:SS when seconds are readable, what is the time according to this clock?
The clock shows **10:48**
